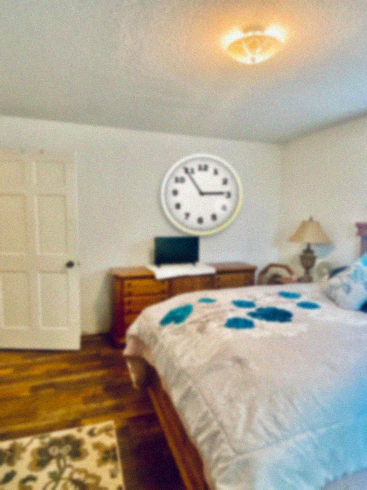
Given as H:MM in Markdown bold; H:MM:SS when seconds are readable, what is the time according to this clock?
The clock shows **2:54**
